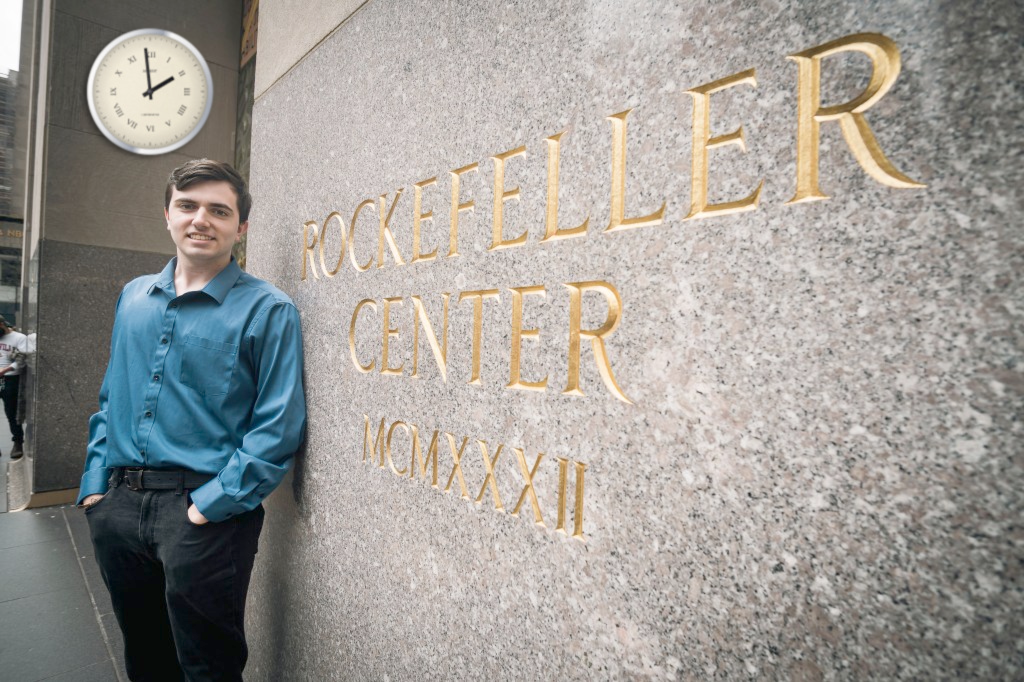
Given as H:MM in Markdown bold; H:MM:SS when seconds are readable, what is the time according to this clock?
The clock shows **1:59**
